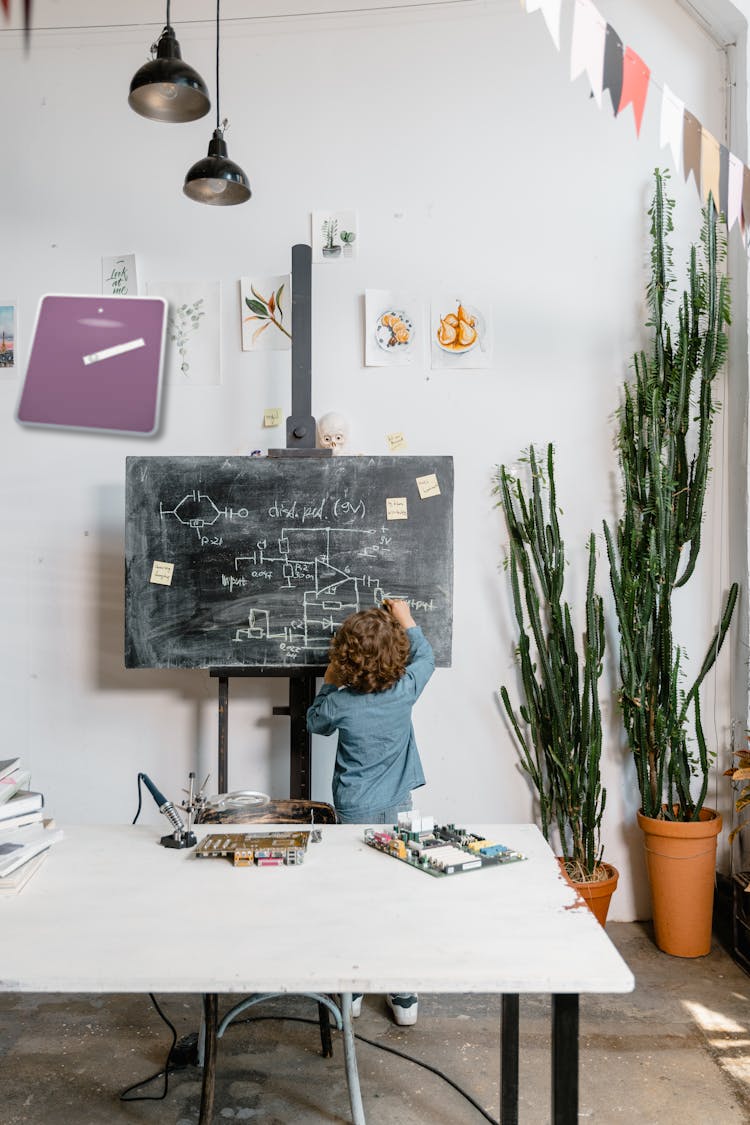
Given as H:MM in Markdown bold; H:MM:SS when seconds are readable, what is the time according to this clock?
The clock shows **2:11**
